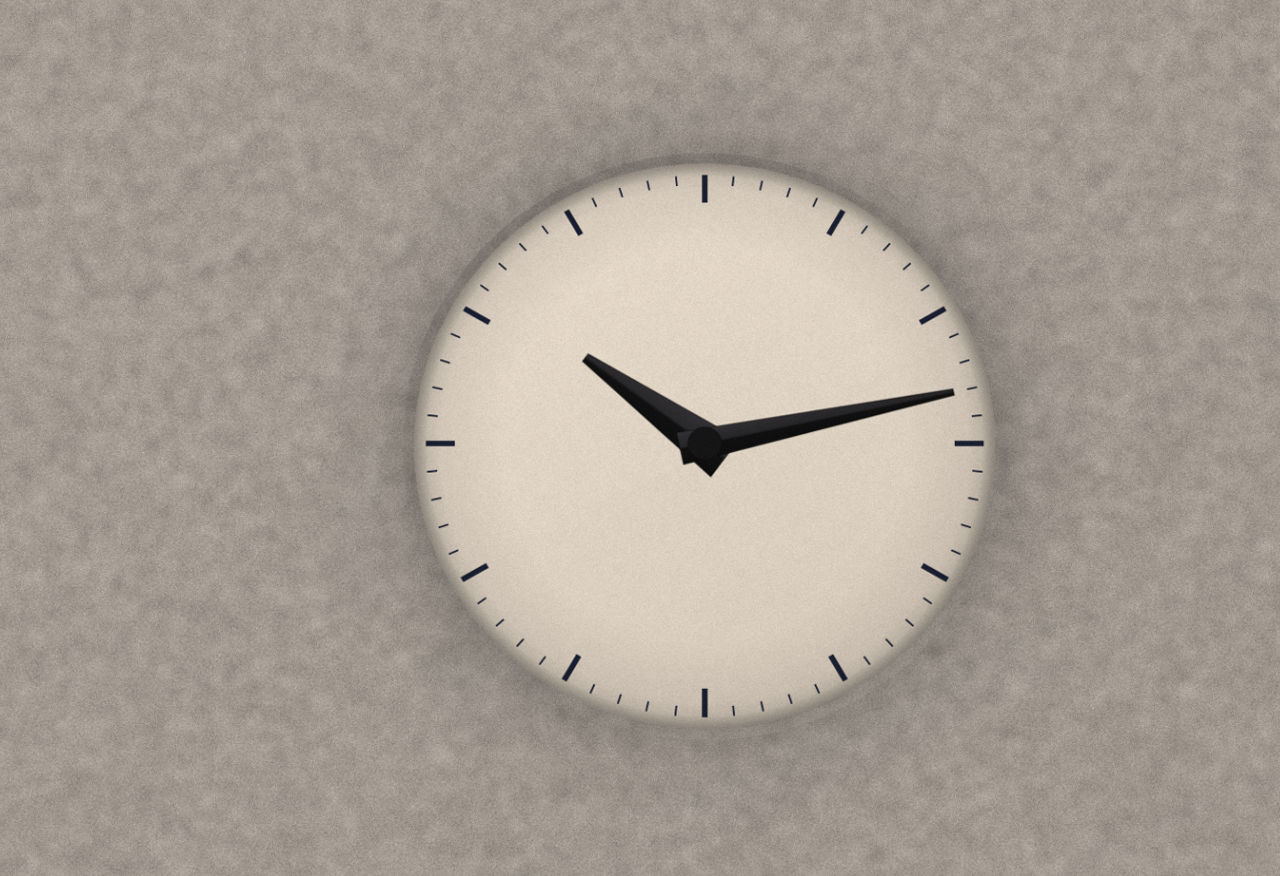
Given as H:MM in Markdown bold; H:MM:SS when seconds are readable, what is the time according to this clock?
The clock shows **10:13**
